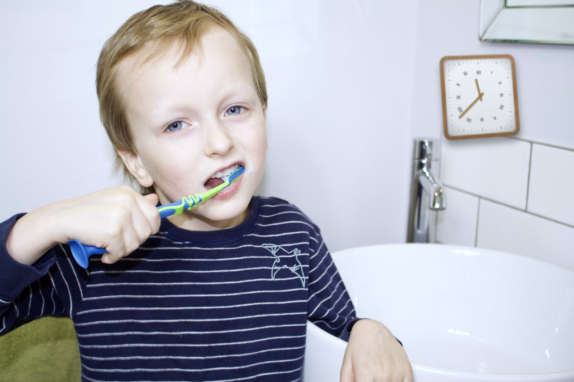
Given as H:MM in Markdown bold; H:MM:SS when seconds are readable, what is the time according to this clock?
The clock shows **11:38**
